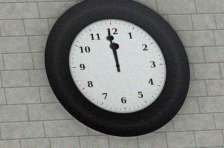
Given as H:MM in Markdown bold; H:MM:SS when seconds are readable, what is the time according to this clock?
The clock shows **11:59**
